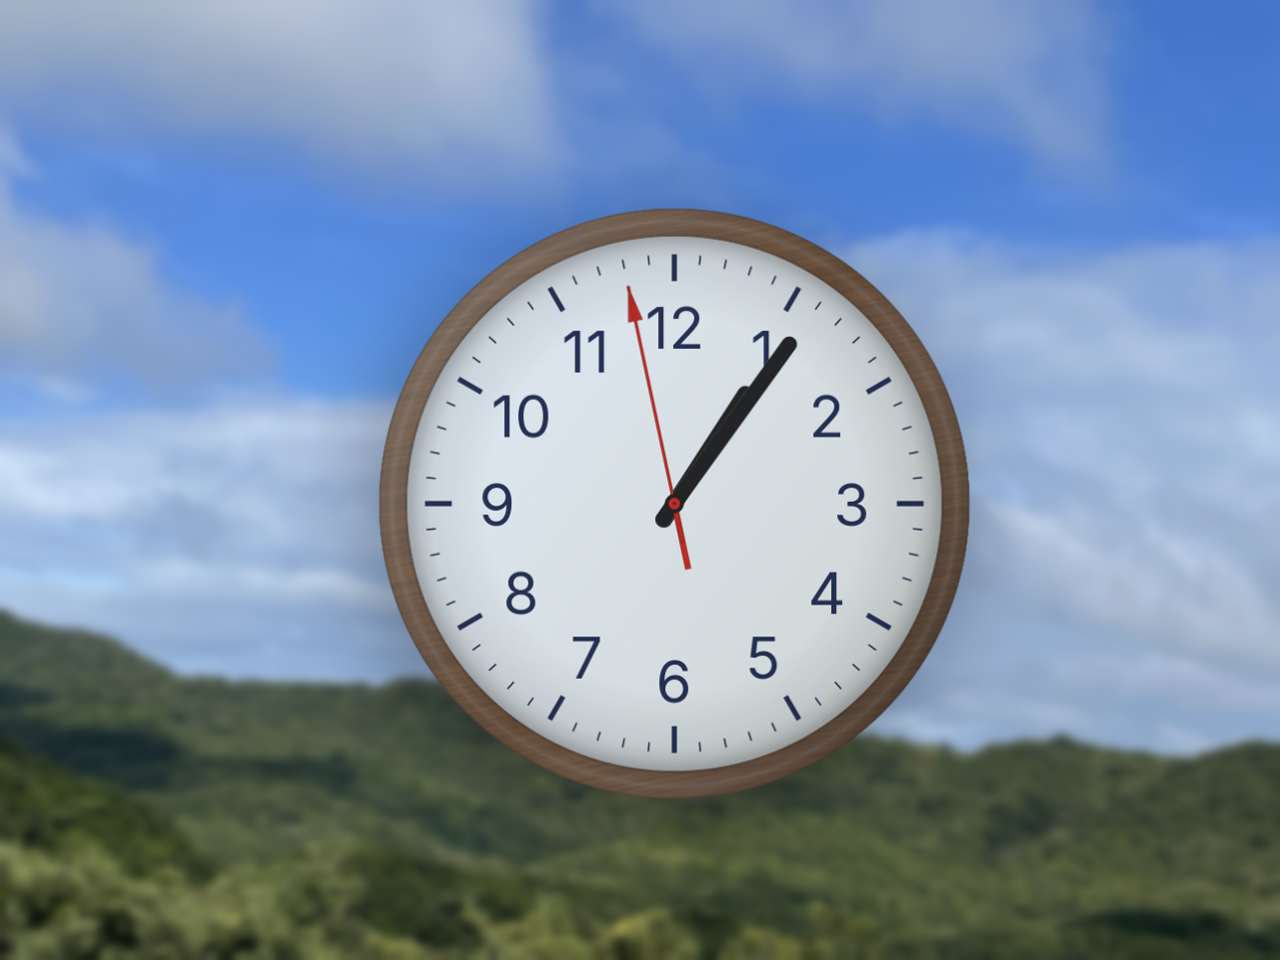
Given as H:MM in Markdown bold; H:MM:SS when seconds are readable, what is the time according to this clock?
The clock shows **1:05:58**
